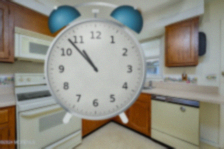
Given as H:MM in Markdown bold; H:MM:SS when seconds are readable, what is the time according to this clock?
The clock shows **10:53**
